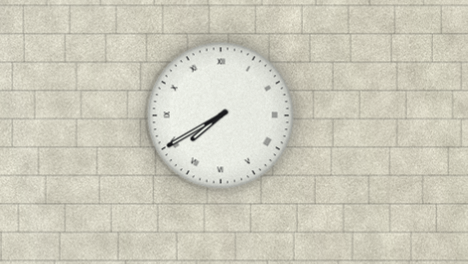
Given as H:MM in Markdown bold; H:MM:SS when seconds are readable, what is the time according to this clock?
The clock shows **7:40**
